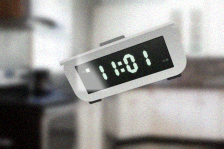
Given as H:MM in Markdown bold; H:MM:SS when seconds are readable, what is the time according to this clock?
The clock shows **11:01**
